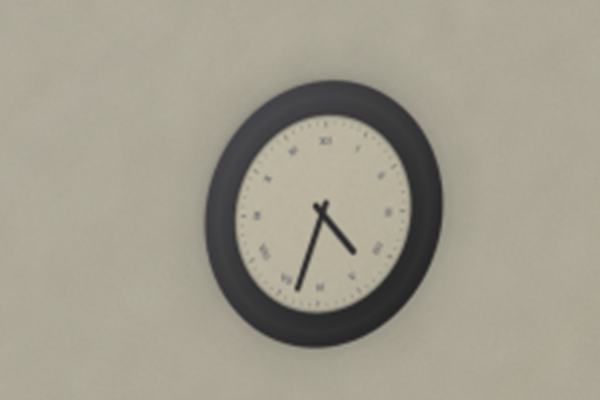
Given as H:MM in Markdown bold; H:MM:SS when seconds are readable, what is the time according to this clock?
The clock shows **4:33**
